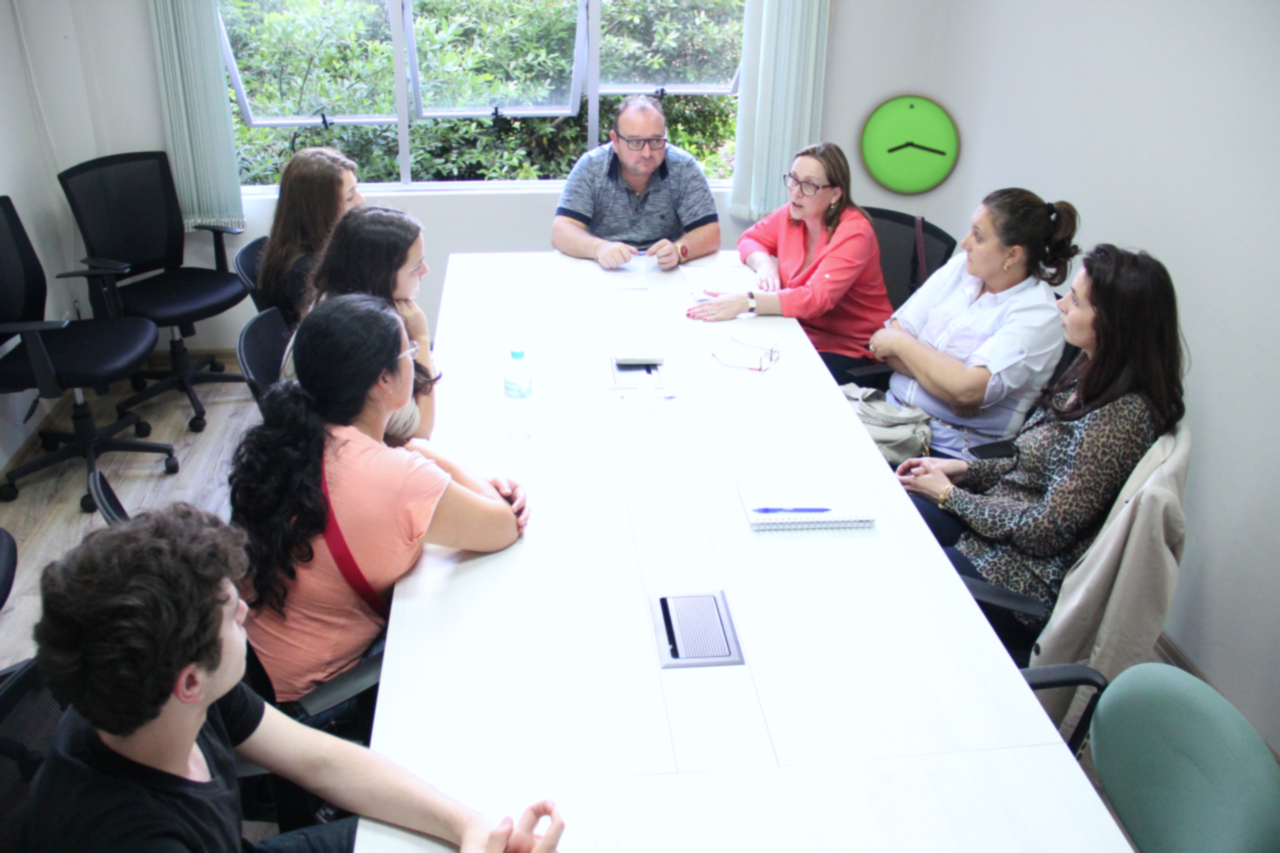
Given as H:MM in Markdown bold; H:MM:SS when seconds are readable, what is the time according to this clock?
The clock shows **8:17**
